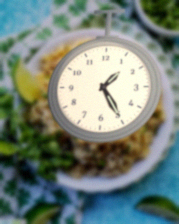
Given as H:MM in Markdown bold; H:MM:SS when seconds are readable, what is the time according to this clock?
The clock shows **1:25**
